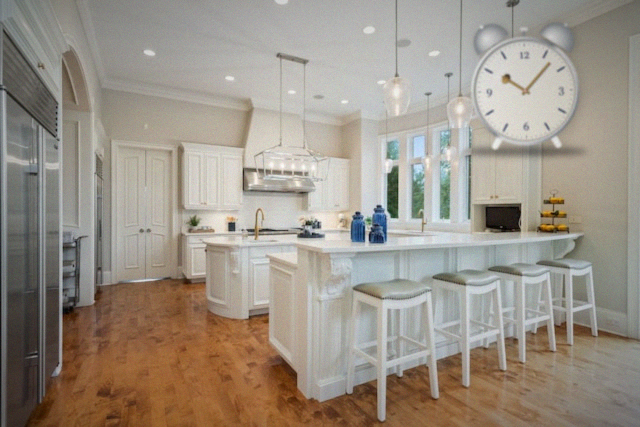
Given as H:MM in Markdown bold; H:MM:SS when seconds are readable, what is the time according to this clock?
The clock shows **10:07**
